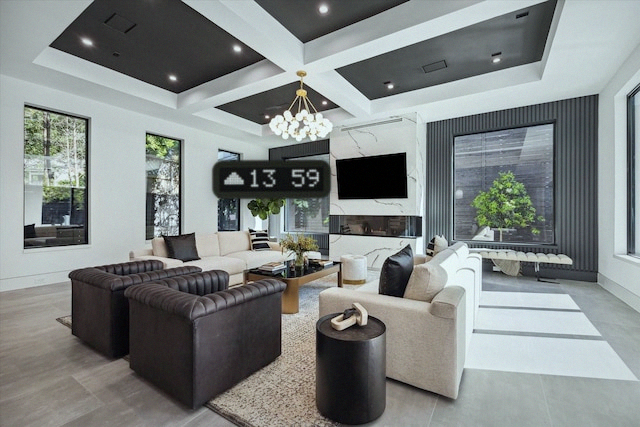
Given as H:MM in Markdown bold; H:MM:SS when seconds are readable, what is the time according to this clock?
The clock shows **13:59**
